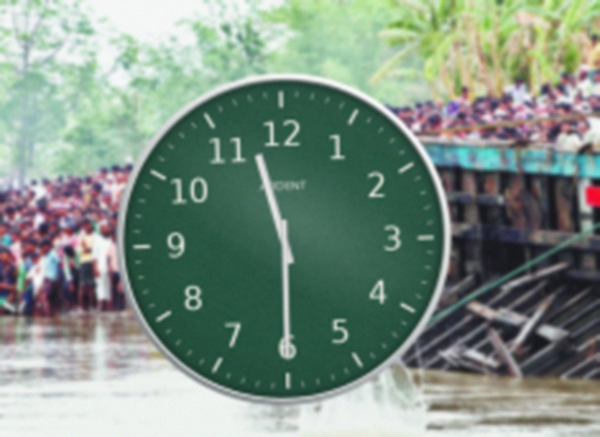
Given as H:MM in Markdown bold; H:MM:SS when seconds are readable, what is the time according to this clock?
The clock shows **11:30**
